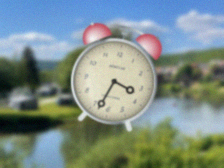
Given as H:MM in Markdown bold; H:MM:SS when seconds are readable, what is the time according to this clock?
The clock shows **3:33**
